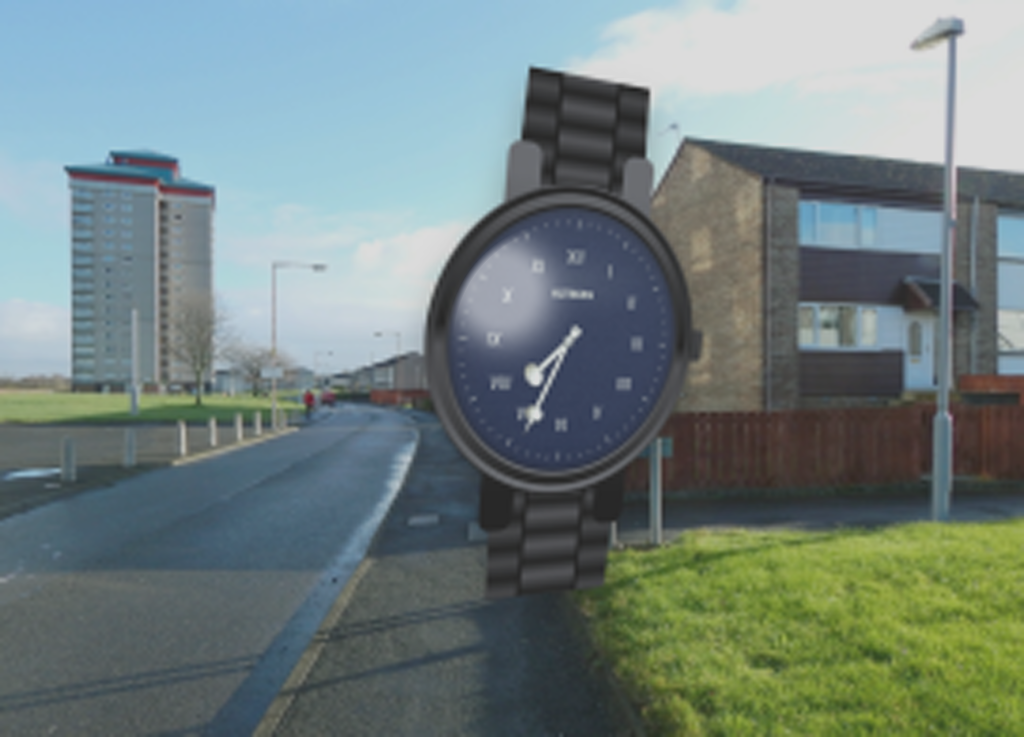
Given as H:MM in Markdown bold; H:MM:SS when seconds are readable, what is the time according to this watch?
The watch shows **7:34**
